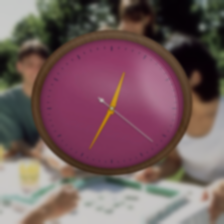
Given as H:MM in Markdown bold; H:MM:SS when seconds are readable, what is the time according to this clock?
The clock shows **12:34:22**
